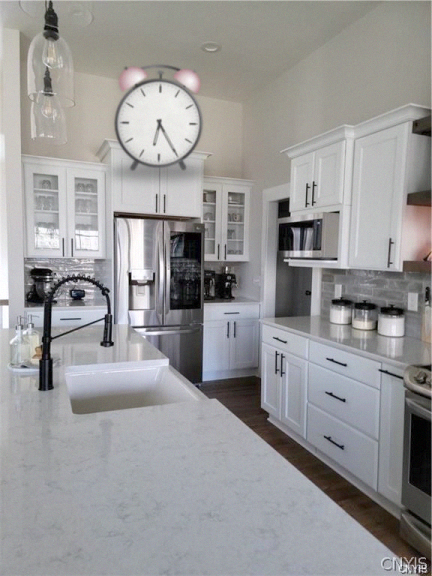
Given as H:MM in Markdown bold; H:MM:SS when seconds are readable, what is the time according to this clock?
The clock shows **6:25**
